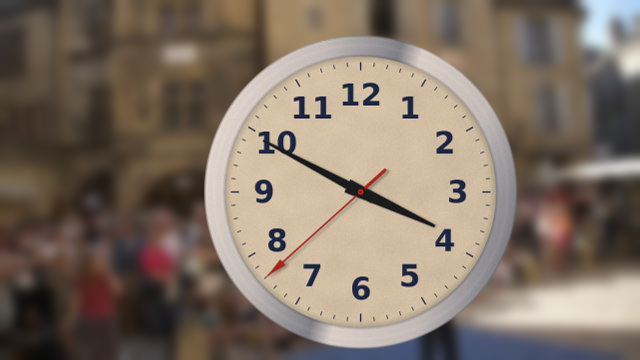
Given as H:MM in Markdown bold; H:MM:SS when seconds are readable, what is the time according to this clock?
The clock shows **3:49:38**
